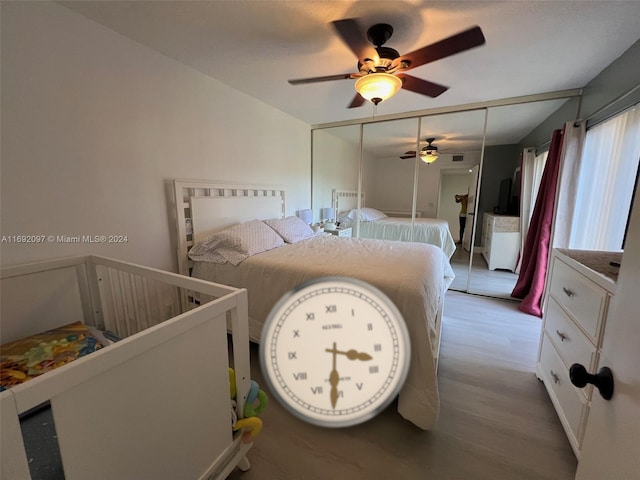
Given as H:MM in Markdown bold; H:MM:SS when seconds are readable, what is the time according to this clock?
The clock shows **3:31**
